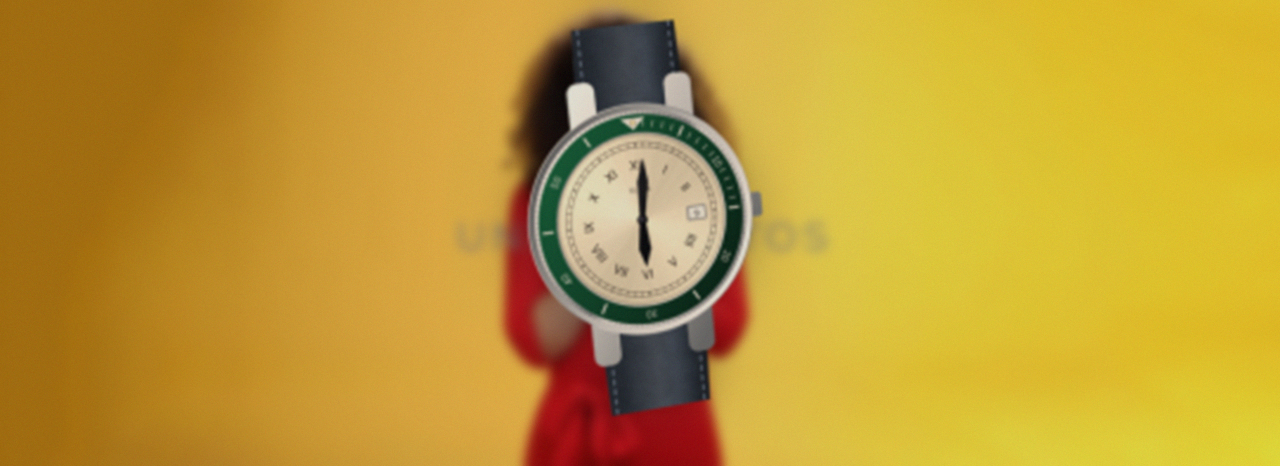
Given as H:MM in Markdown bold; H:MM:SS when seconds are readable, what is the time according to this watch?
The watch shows **6:01**
